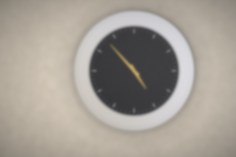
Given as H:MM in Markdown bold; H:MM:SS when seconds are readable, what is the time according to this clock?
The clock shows **4:53**
